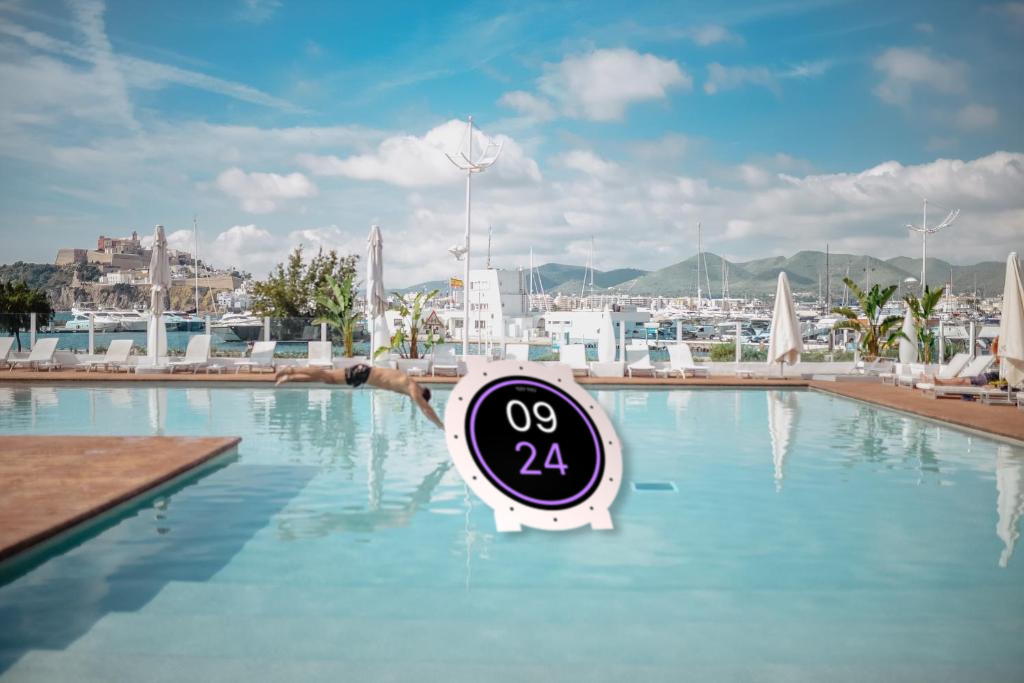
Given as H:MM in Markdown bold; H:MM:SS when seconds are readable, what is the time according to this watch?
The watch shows **9:24**
